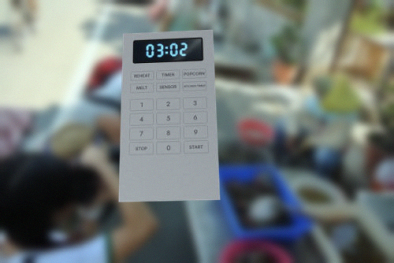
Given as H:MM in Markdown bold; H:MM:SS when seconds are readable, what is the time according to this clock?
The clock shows **3:02**
